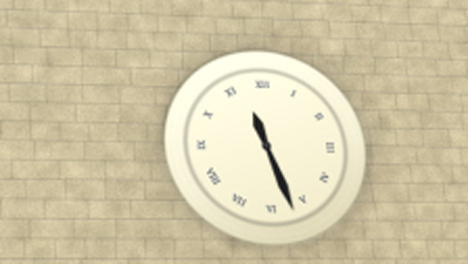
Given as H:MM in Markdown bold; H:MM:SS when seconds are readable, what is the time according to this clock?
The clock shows **11:27**
